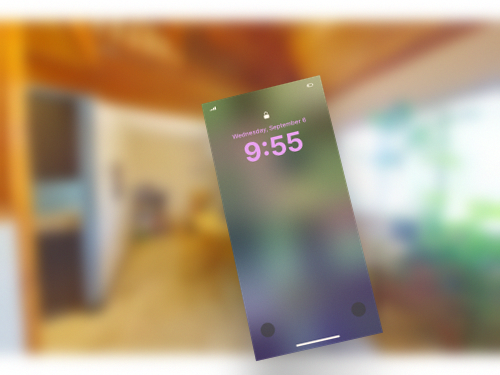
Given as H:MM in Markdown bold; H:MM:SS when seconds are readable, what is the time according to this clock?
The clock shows **9:55**
